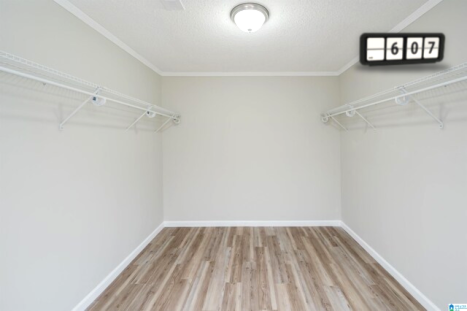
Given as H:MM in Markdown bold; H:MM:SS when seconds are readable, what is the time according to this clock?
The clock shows **6:07**
